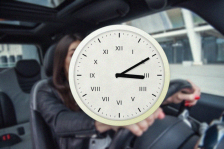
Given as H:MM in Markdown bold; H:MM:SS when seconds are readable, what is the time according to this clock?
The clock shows **3:10**
